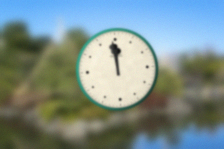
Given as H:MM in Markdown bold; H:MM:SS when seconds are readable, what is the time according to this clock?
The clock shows **11:59**
